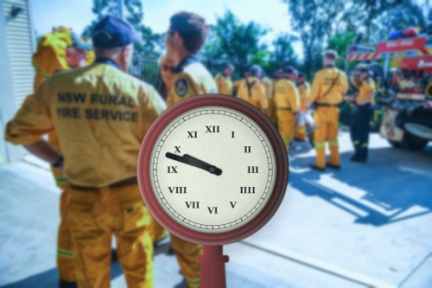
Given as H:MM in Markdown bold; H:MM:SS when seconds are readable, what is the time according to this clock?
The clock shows **9:48**
